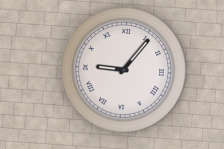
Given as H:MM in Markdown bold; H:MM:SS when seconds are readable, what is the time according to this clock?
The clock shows **9:06**
